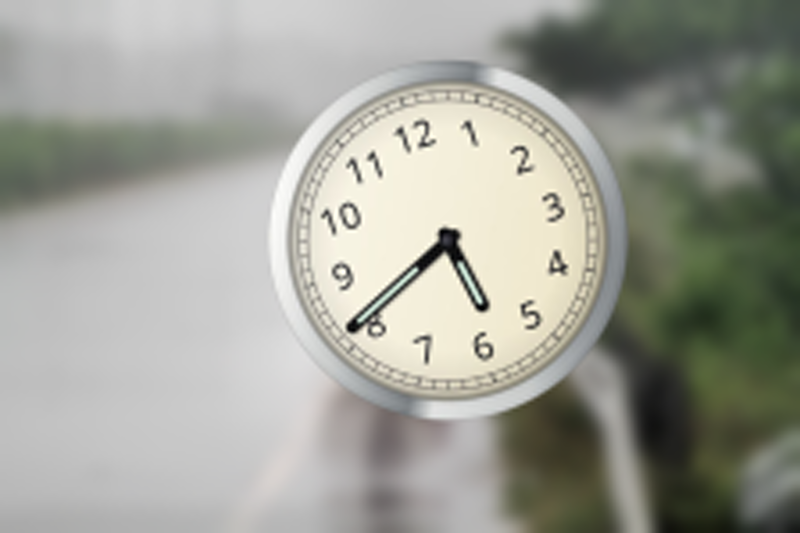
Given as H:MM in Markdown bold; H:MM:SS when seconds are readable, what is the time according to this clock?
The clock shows **5:41**
